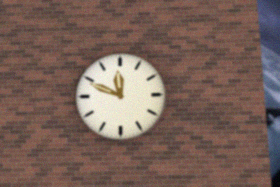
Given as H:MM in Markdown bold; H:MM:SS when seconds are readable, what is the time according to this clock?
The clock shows **11:49**
